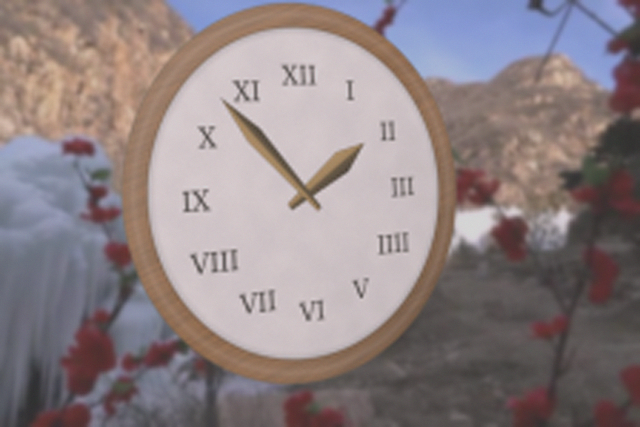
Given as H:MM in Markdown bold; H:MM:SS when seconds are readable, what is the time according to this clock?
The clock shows **1:53**
